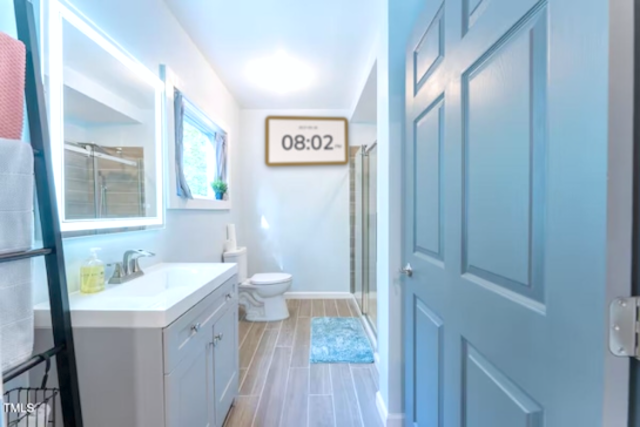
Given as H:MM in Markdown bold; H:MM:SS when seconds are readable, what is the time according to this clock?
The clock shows **8:02**
